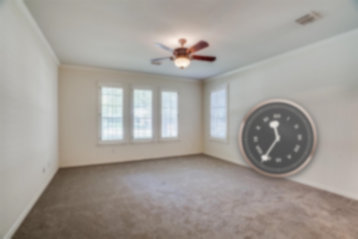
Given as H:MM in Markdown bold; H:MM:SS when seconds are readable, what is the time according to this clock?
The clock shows **11:36**
